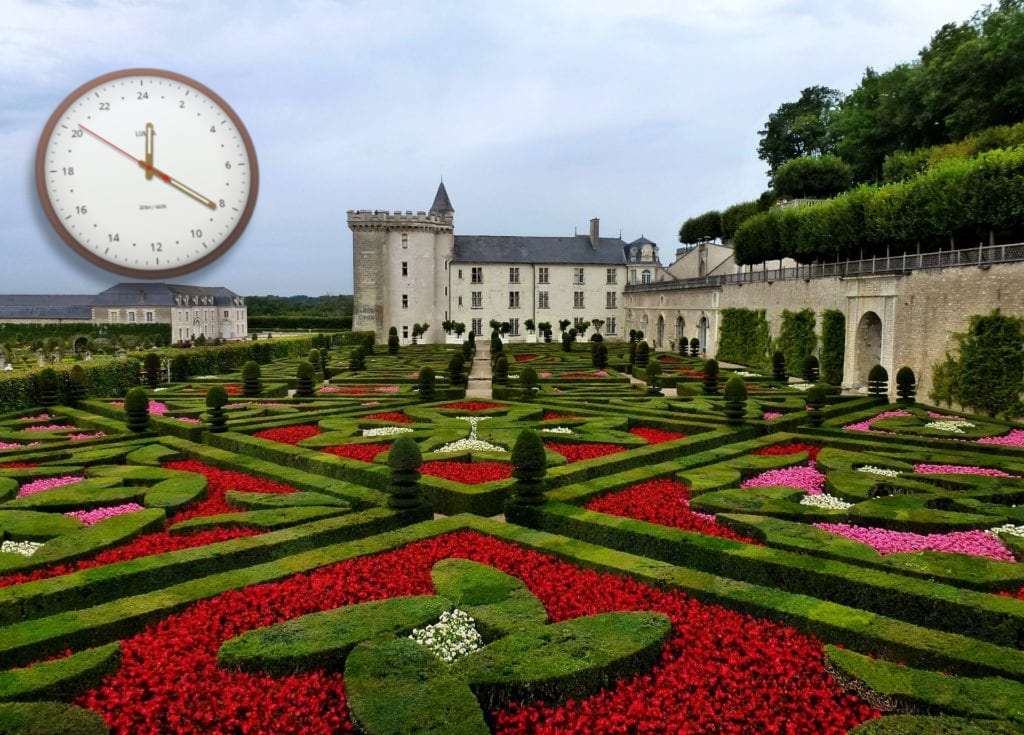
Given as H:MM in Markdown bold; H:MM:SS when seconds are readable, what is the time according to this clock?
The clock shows **0:20:51**
